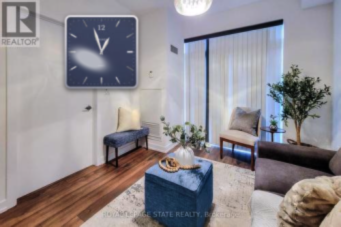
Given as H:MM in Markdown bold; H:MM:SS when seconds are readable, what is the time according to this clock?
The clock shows **12:57**
